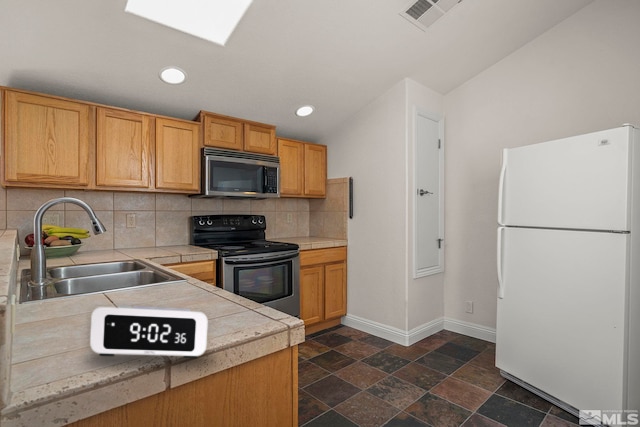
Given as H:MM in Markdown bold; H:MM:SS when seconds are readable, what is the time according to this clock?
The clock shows **9:02:36**
